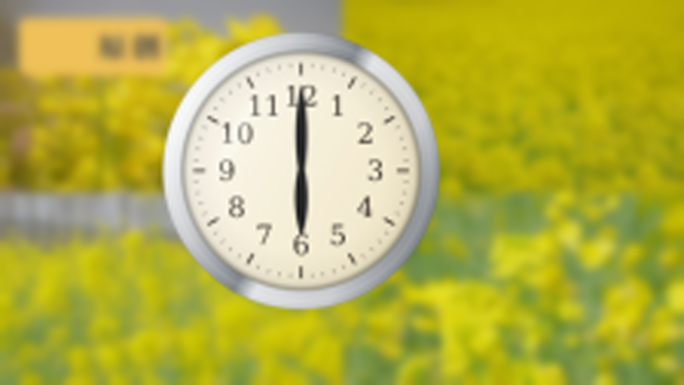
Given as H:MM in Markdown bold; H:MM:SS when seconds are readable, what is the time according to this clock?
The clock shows **6:00**
